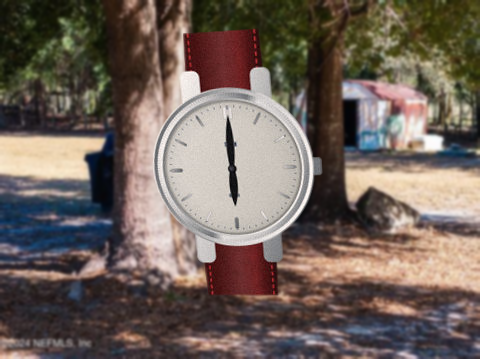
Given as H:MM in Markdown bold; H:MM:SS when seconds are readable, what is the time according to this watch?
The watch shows **6:00**
